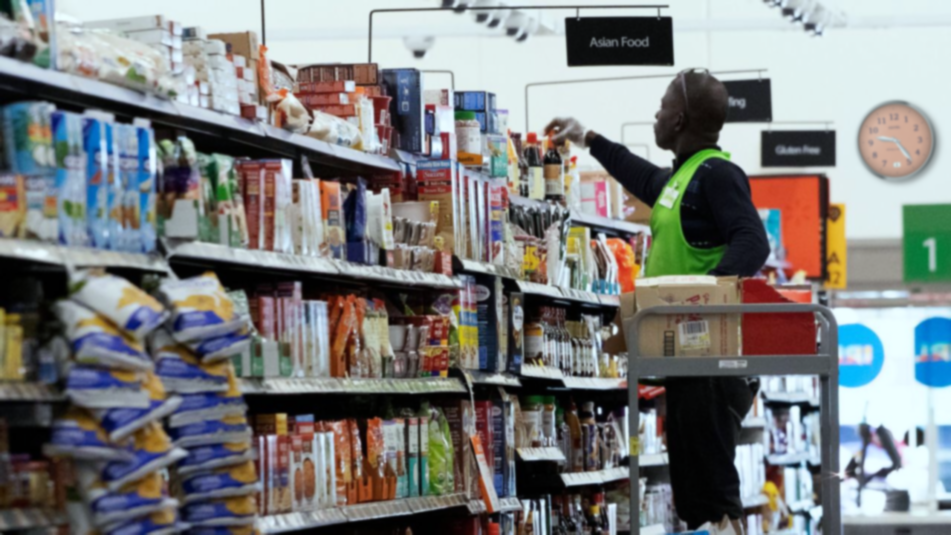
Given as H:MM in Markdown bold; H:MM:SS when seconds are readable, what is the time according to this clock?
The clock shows **9:24**
